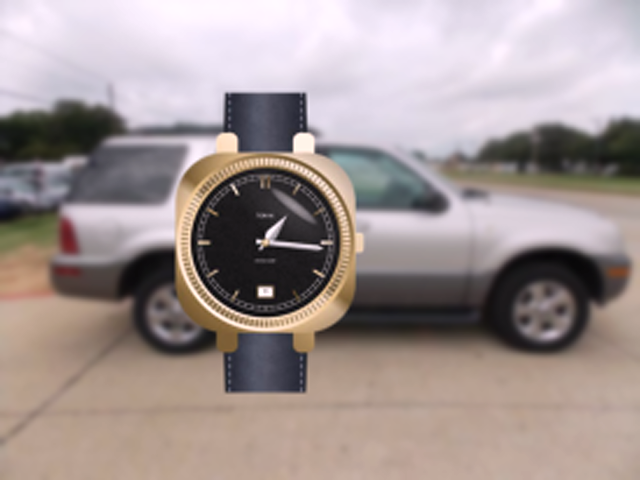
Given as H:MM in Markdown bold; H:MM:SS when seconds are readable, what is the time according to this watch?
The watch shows **1:16**
